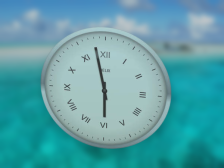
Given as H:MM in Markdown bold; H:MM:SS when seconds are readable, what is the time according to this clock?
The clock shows **5:58**
